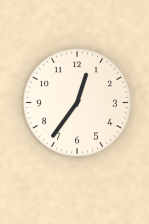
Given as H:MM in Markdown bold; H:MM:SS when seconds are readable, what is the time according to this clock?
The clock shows **12:36**
